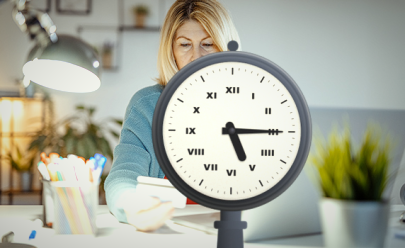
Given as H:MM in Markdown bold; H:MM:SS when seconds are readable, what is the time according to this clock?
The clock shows **5:15**
